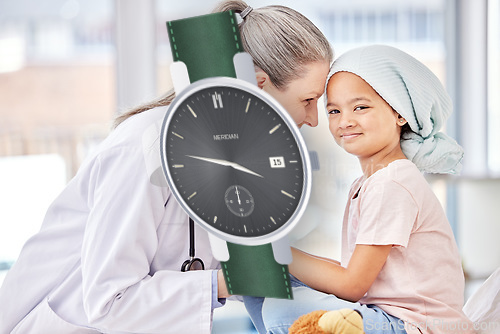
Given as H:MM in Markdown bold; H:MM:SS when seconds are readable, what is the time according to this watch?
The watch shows **3:47**
